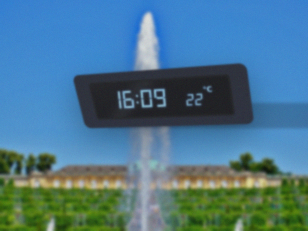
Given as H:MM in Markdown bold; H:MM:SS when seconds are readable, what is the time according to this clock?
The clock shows **16:09**
